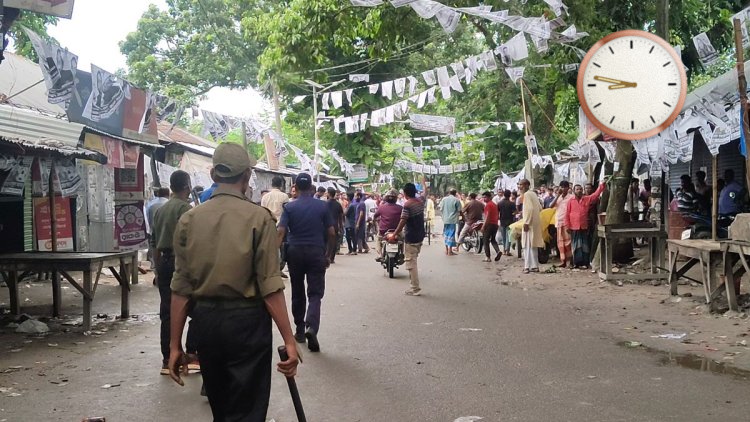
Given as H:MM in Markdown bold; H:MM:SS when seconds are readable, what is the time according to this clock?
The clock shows **8:47**
